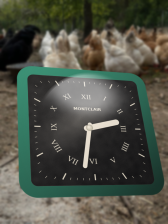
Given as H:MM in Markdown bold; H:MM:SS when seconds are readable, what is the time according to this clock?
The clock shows **2:32**
